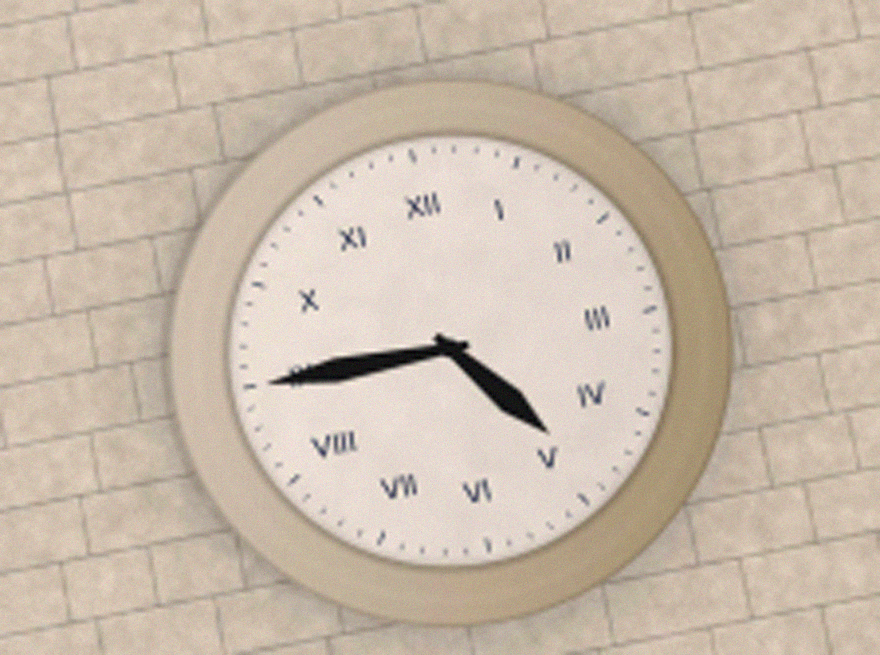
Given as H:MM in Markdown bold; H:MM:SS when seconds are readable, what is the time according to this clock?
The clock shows **4:45**
